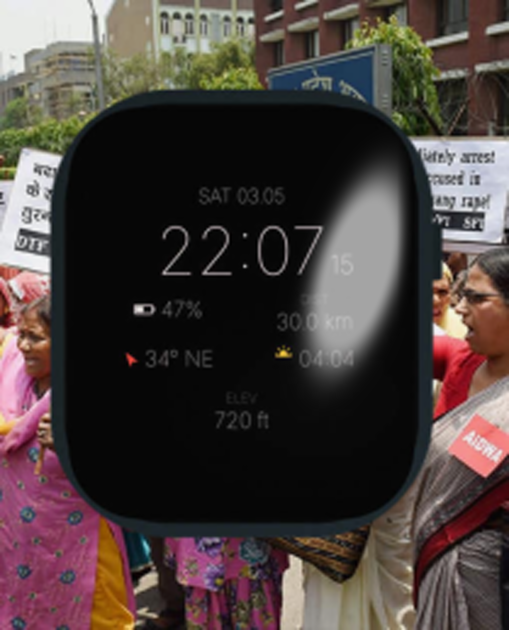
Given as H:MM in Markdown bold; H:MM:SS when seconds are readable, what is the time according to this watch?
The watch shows **22:07:15**
